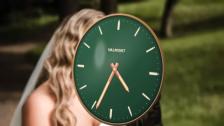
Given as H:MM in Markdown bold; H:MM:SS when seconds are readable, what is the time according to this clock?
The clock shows **4:34**
